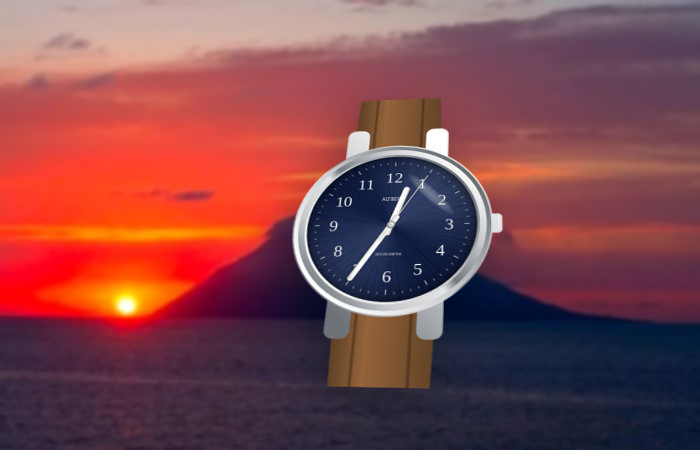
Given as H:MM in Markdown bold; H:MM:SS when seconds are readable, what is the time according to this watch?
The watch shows **12:35:05**
